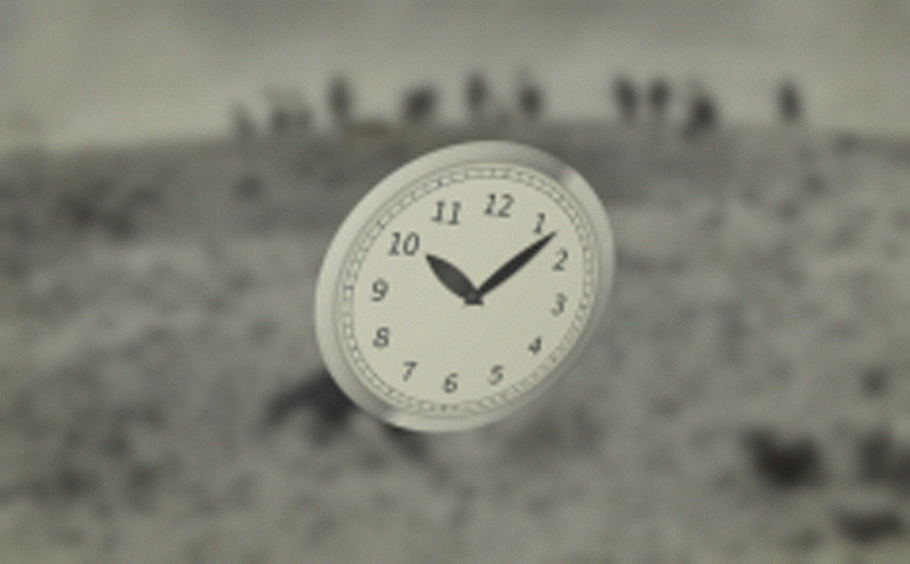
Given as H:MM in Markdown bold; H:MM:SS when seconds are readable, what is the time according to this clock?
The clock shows **10:07**
